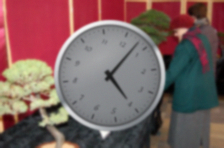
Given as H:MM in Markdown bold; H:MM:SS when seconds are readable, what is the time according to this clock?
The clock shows **4:03**
